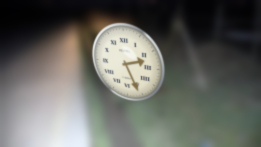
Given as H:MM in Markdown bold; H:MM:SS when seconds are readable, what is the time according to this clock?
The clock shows **2:26**
